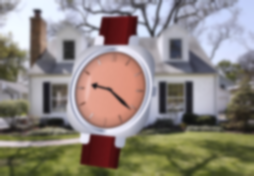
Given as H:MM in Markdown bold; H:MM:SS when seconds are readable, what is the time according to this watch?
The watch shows **9:21**
